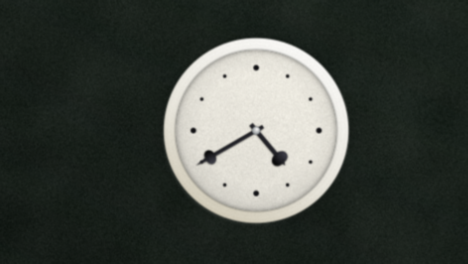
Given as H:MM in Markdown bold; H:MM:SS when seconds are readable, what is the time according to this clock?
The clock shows **4:40**
